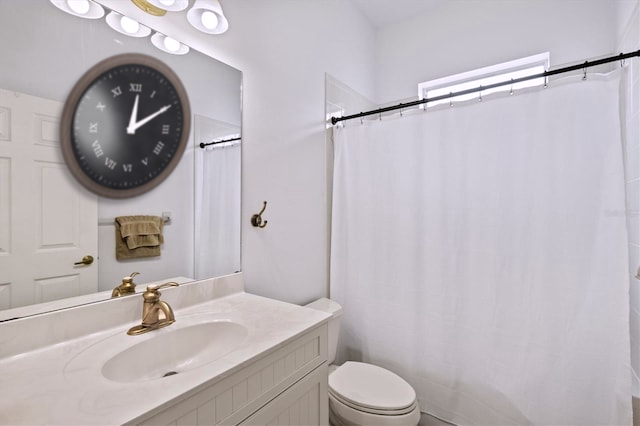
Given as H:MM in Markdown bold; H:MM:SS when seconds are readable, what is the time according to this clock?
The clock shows **12:10**
